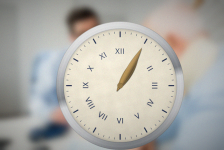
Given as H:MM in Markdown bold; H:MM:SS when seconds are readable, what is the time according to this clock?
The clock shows **1:05**
